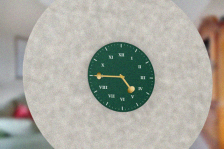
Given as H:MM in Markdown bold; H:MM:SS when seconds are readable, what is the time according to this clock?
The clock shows **4:45**
